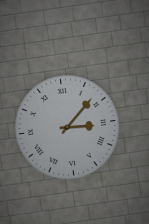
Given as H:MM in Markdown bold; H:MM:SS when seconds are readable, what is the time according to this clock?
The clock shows **3:08**
